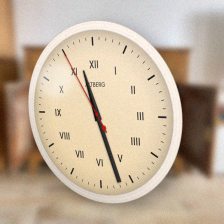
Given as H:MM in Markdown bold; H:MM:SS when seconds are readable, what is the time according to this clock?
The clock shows **11:26:55**
